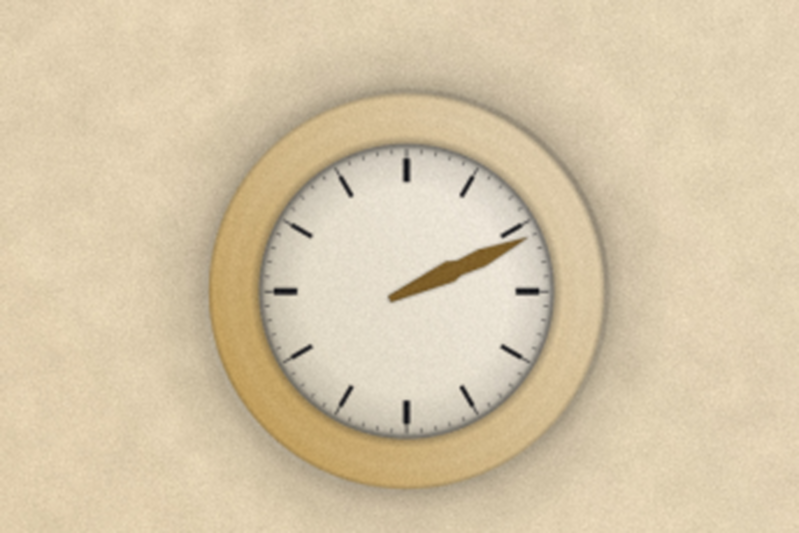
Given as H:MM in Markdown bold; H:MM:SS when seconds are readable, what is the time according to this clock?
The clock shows **2:11**
